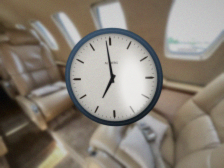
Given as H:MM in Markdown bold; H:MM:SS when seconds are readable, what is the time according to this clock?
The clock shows **6:59**
